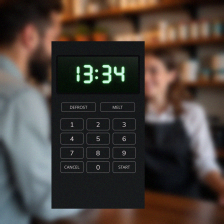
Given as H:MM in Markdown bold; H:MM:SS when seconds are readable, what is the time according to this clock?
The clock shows **13:34**
